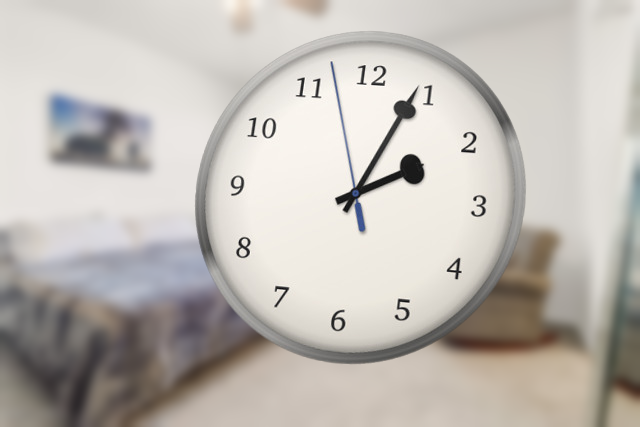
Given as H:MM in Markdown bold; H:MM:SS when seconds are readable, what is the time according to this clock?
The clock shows **2:03:57**
